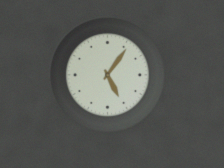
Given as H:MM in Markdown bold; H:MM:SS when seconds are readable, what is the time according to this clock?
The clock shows **5:06**
